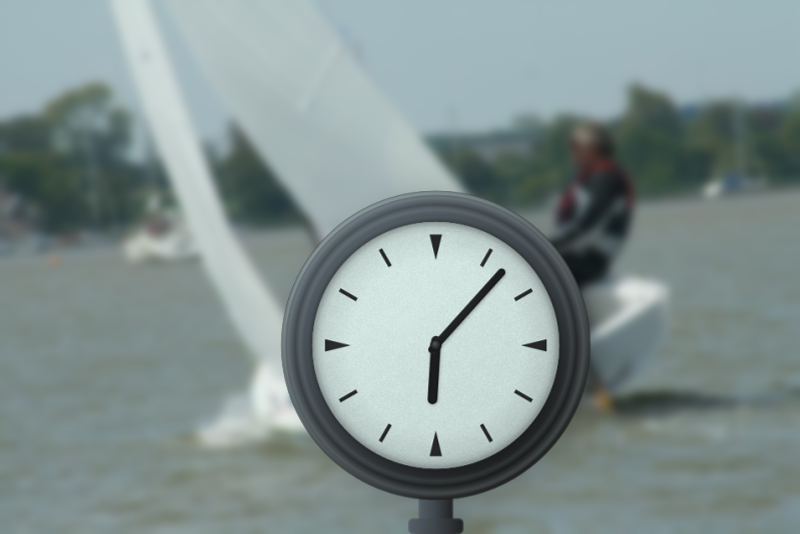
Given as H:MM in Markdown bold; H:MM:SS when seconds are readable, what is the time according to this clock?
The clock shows **6:07**
